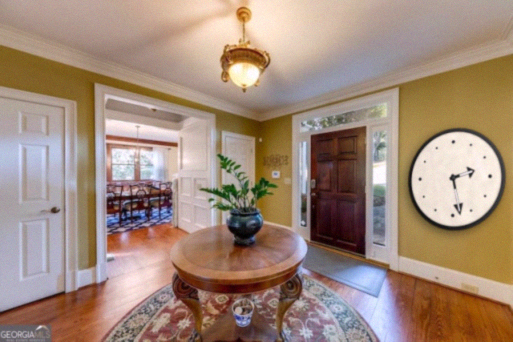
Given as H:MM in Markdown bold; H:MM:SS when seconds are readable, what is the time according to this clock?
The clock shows **2:28**
